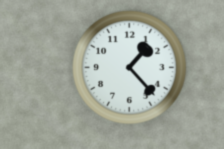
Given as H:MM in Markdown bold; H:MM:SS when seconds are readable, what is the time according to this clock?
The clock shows **1:23**
